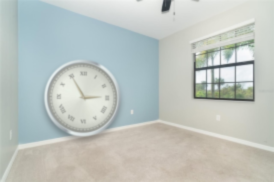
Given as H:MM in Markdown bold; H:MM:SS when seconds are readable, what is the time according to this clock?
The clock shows **2:55**
